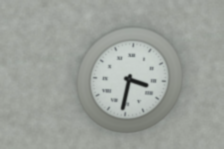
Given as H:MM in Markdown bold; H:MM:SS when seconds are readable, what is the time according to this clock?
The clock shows **3:31**
